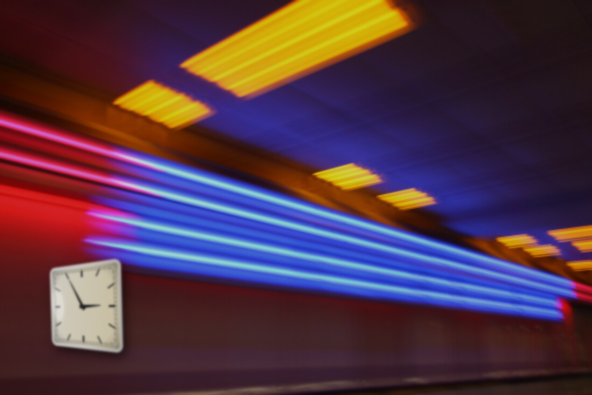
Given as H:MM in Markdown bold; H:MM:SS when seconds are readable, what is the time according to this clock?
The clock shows **2:55**
